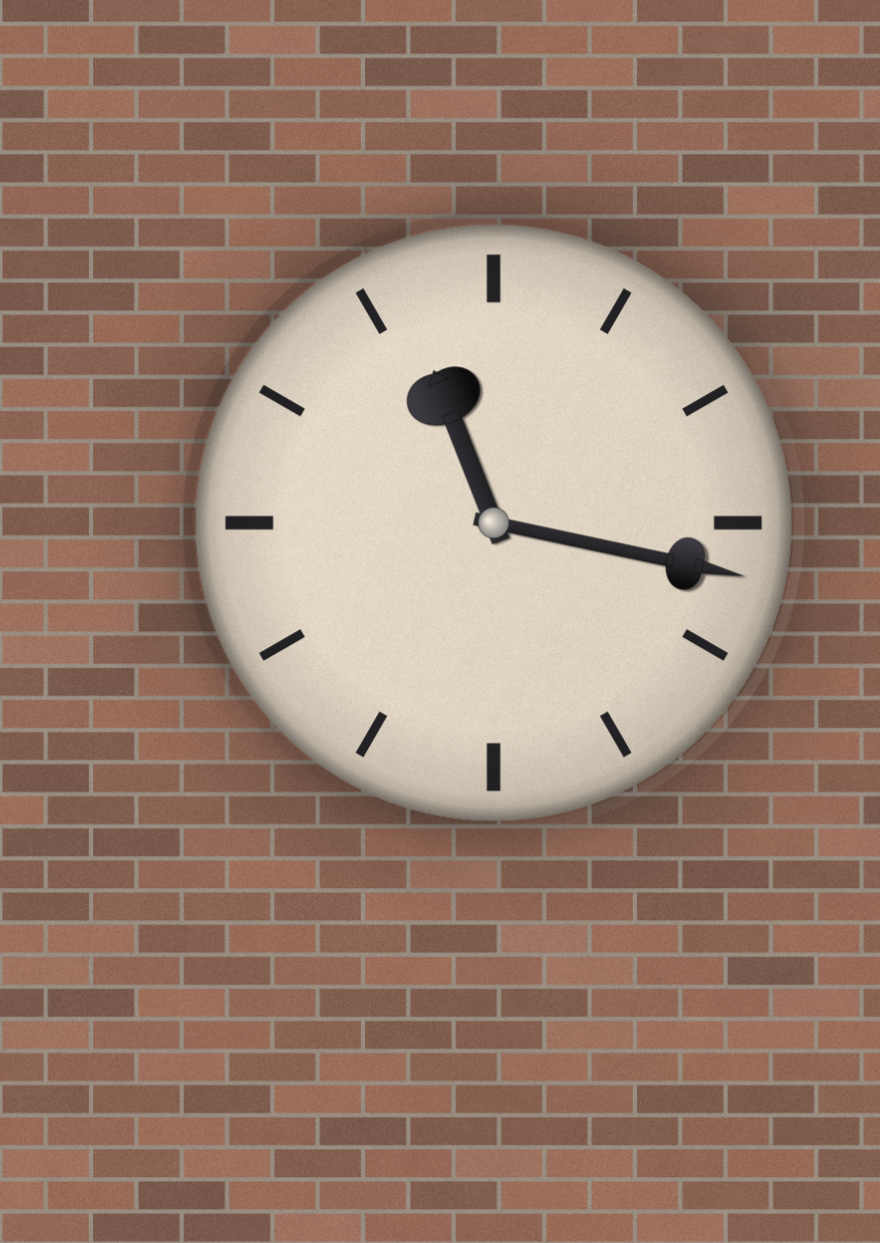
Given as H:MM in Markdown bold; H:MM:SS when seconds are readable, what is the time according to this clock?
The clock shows **11:17**
